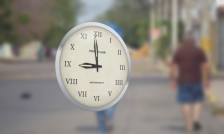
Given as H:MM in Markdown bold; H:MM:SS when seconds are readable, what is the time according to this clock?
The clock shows **8:59**
